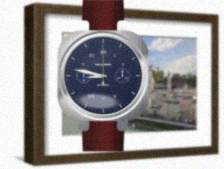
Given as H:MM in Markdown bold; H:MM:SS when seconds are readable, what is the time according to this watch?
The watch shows **8:47**
